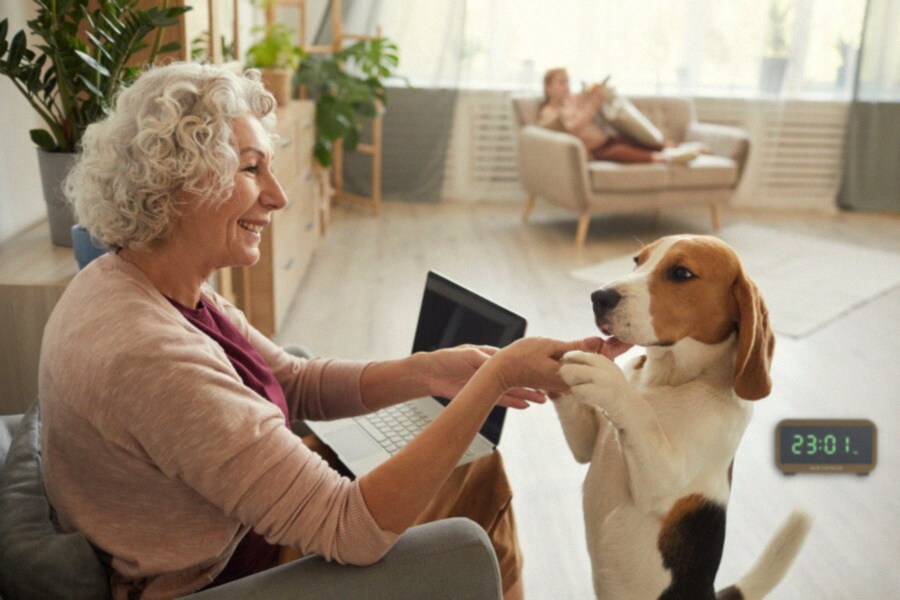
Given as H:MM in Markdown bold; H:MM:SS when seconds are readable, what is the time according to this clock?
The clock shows **23:01**
